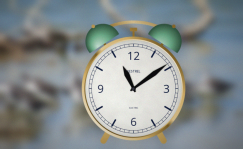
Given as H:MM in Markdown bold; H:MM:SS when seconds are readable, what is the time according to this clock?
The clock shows **11:09**
